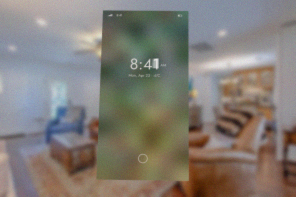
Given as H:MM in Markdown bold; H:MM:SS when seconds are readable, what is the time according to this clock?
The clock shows **8:41**
